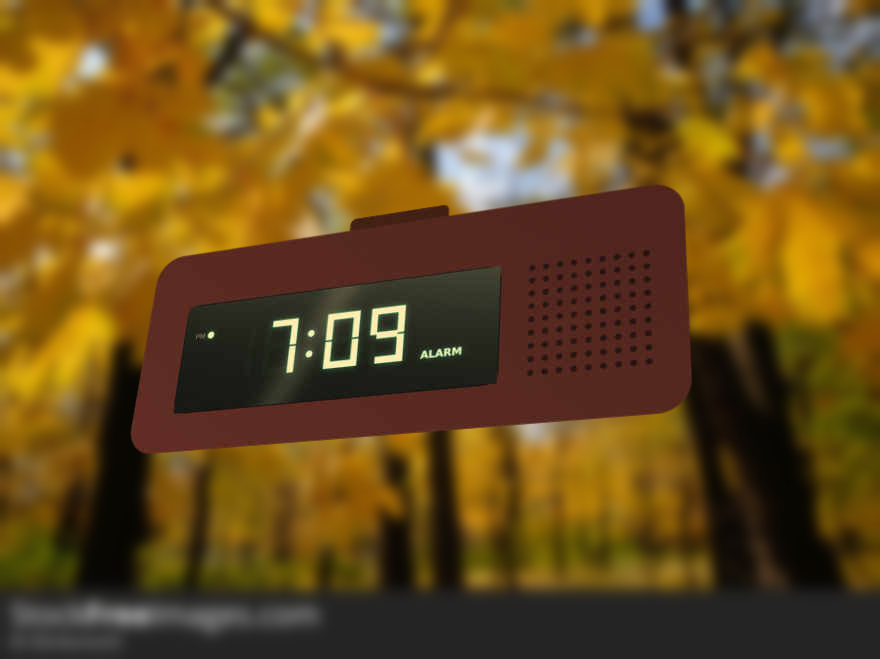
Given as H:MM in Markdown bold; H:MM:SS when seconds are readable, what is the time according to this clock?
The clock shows **7:09**
